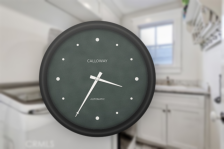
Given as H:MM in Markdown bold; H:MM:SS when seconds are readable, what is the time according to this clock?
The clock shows **3:35**
